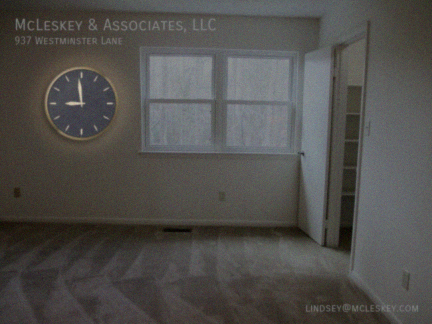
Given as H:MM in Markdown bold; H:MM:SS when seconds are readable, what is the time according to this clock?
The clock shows **8:59**
